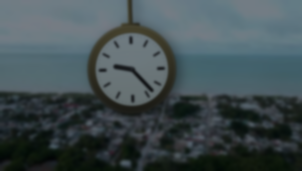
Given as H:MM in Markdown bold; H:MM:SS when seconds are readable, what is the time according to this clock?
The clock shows **9:23**
